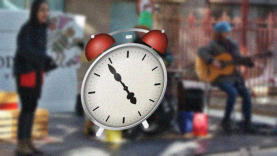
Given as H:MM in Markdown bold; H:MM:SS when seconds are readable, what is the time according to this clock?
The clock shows **4:54**
